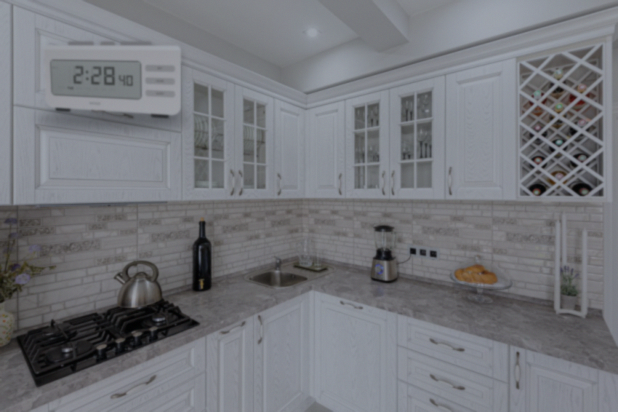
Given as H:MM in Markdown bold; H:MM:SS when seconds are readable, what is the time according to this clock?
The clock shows **2:28**
